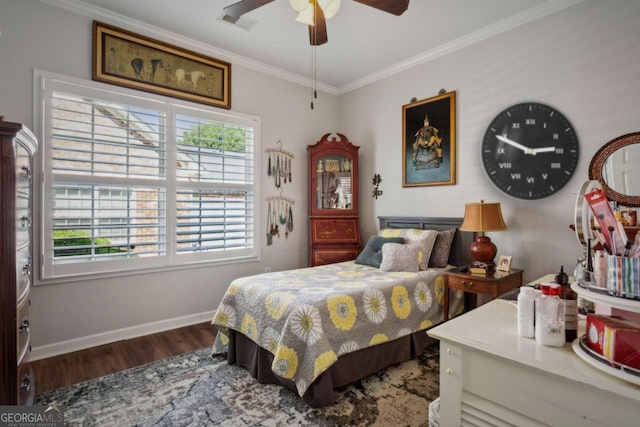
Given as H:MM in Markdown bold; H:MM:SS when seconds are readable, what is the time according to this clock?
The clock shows **2:49**
